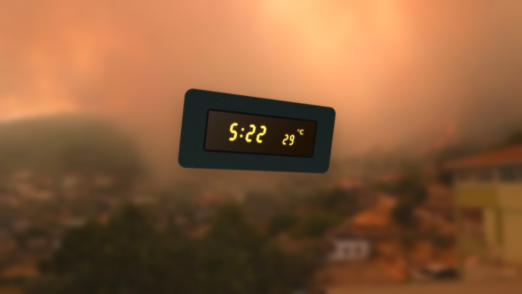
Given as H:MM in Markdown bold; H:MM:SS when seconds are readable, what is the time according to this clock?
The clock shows **5:22**
